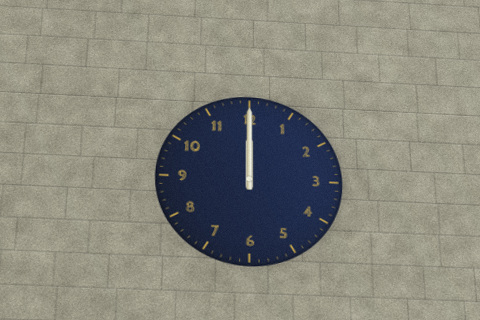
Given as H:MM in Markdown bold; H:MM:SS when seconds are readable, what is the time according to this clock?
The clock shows **12:00**
